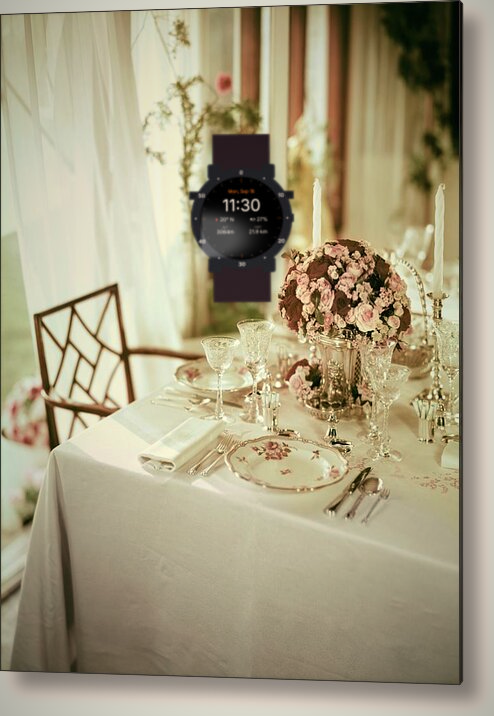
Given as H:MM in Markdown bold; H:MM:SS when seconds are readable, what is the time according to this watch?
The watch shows **11:30**
